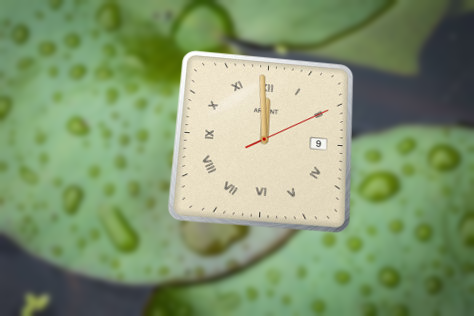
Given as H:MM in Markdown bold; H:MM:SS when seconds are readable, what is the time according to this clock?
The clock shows **11:59:10**
